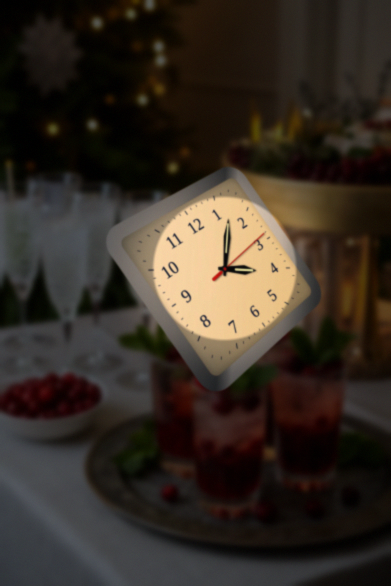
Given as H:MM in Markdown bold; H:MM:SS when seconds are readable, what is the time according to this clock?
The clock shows **4:07:14**
